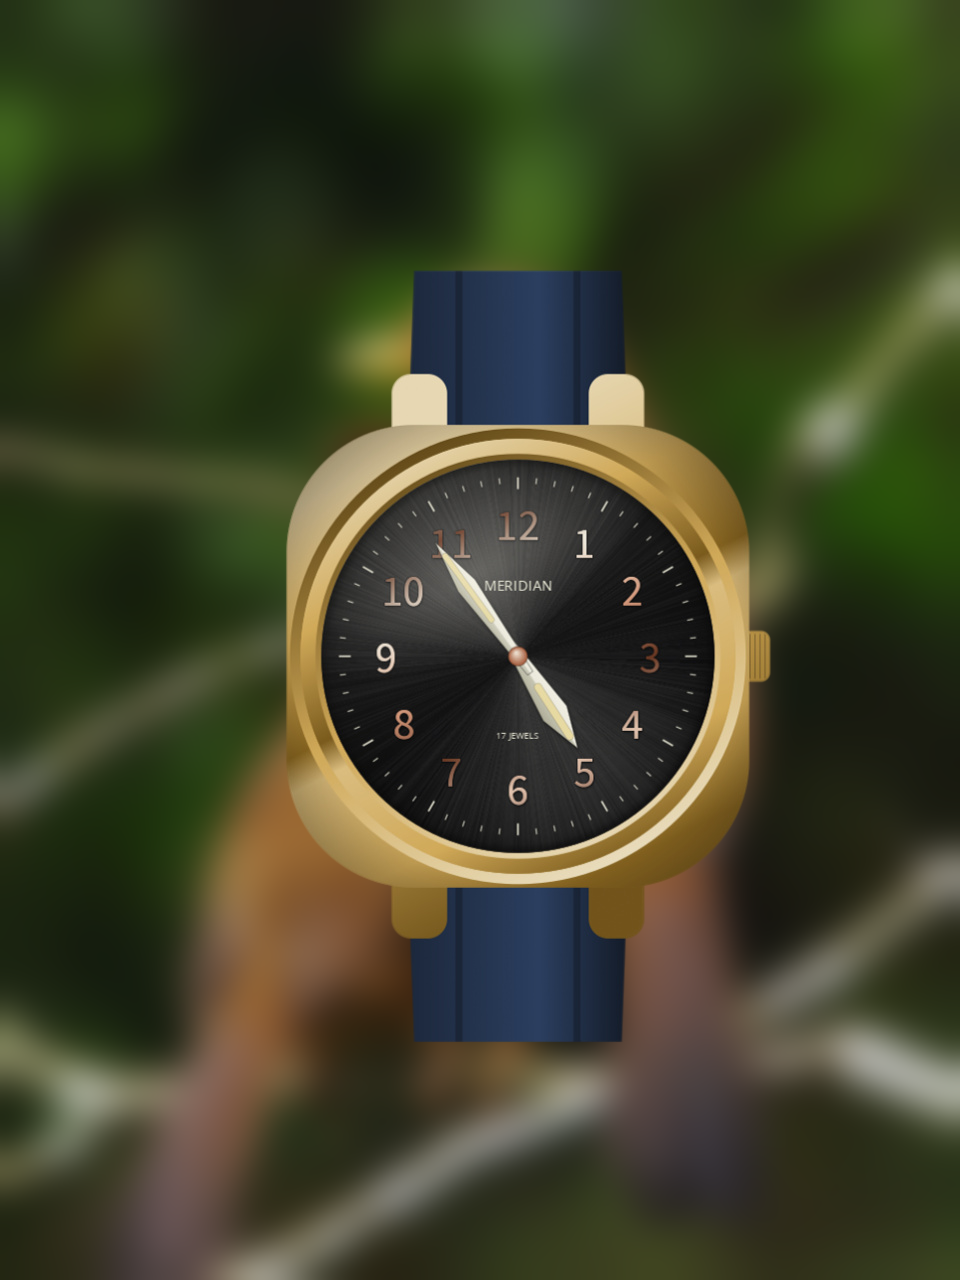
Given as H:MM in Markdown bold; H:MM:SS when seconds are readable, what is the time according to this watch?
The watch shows **4:54**
